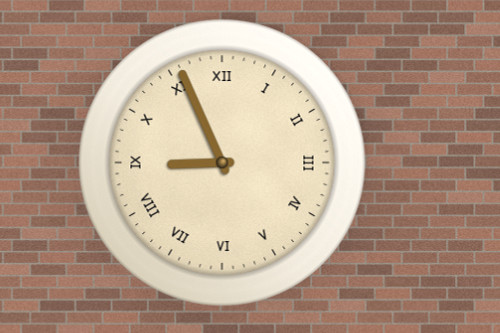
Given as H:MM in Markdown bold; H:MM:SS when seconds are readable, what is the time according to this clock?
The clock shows **8:56**
